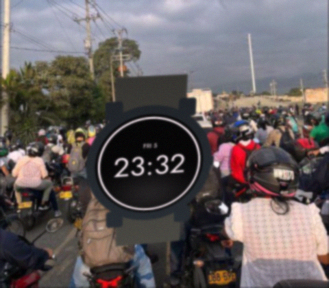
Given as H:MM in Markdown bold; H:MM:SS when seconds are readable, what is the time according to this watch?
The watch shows **23:32**
